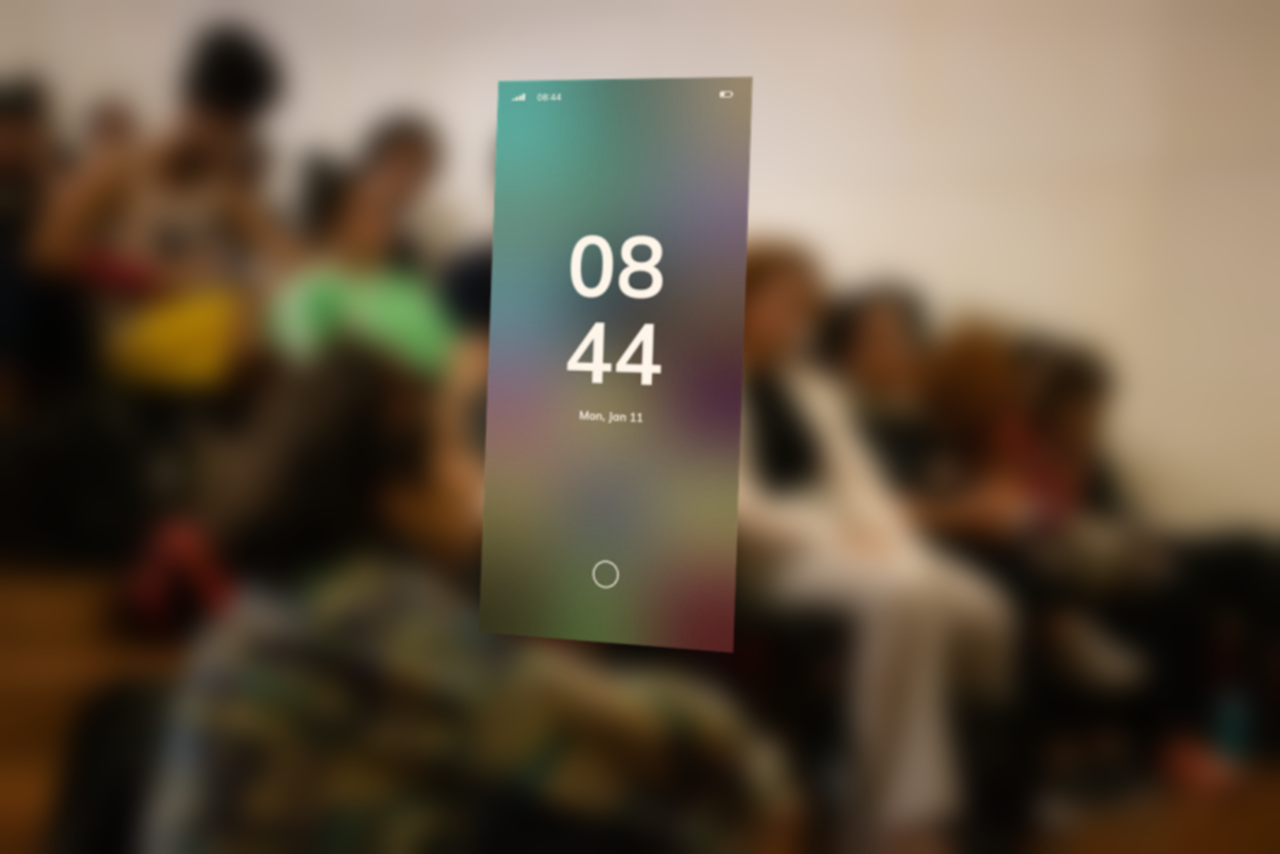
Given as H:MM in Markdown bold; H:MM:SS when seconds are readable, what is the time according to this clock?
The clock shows **8:44**
